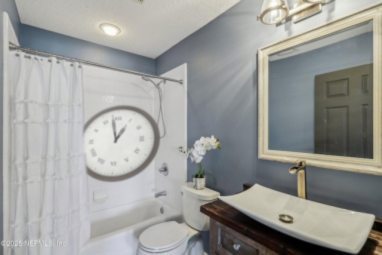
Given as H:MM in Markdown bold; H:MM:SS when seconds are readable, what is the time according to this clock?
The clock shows **12:58**
